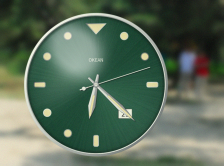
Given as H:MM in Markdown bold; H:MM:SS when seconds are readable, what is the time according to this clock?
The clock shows **6:22:12**
